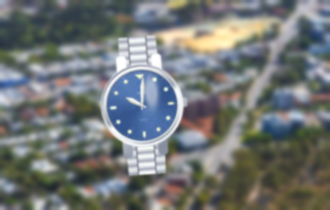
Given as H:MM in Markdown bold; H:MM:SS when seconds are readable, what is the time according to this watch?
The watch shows **10:01**
